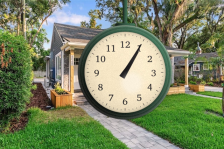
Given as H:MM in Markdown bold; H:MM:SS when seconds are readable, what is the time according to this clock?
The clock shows **1:05**
